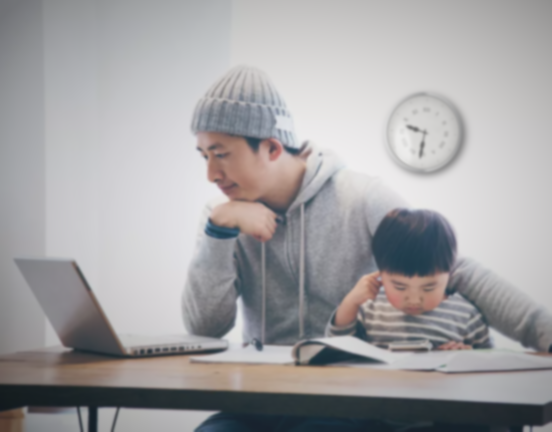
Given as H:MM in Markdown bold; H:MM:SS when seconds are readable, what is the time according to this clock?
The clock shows **9:31**
